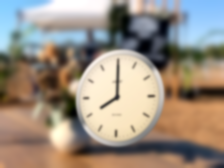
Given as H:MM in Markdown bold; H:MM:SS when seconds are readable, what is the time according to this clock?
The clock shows **8:00**
